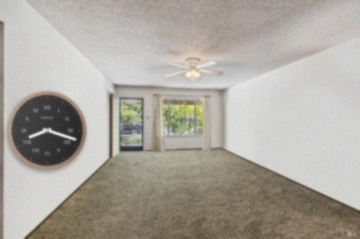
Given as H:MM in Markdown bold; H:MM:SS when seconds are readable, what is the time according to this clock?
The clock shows **8:18**
